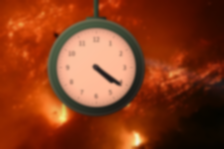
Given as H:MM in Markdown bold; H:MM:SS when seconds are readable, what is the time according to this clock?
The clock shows **4:21**
